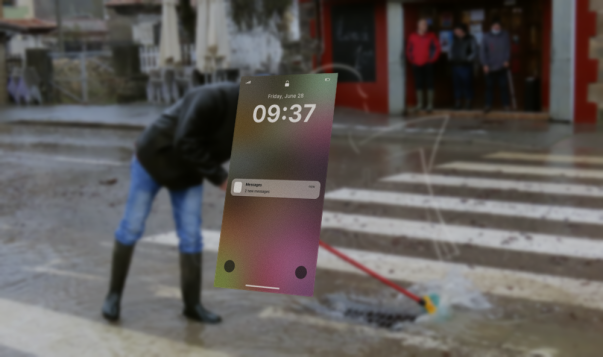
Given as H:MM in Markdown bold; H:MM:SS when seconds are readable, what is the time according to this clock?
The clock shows **9:37**
